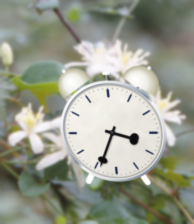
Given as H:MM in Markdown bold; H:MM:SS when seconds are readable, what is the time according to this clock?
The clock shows **3:34**
